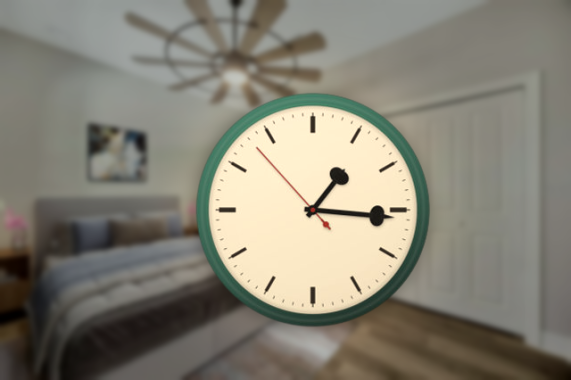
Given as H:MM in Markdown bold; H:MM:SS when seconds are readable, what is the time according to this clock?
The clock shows **1:15:53**
